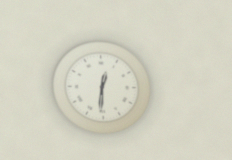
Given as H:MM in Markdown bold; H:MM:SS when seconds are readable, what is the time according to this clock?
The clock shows **12:31**
